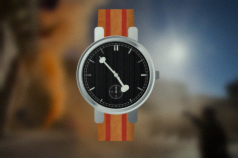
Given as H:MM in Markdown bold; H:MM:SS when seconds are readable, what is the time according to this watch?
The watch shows **4:53**
